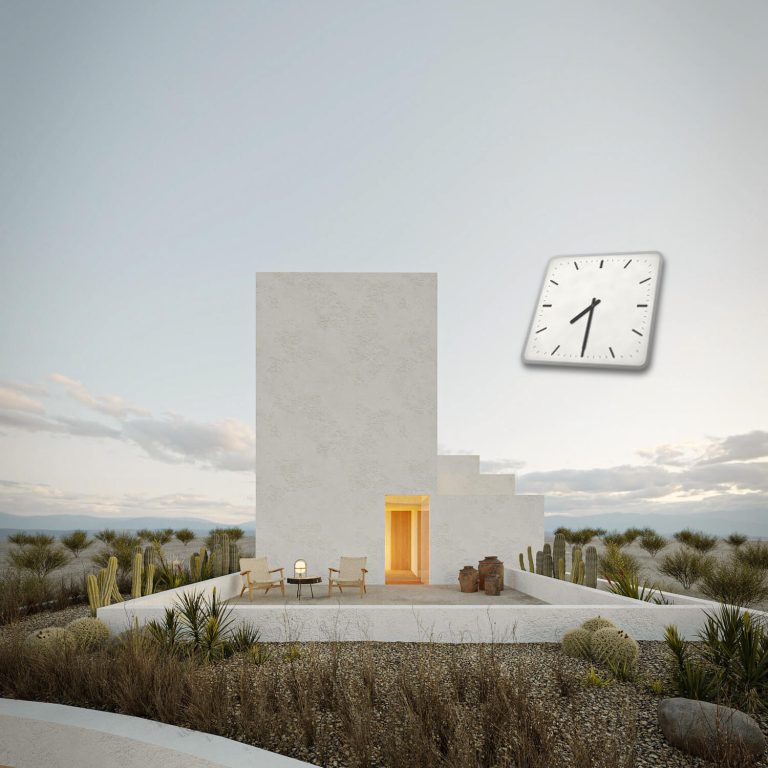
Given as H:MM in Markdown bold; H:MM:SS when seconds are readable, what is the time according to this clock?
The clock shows **7:30**
